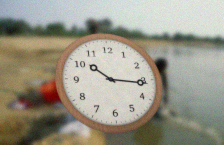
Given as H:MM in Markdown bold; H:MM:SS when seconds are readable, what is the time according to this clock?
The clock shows **10:16**
